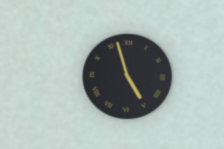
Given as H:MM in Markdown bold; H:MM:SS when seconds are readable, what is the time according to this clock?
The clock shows **4:57**
